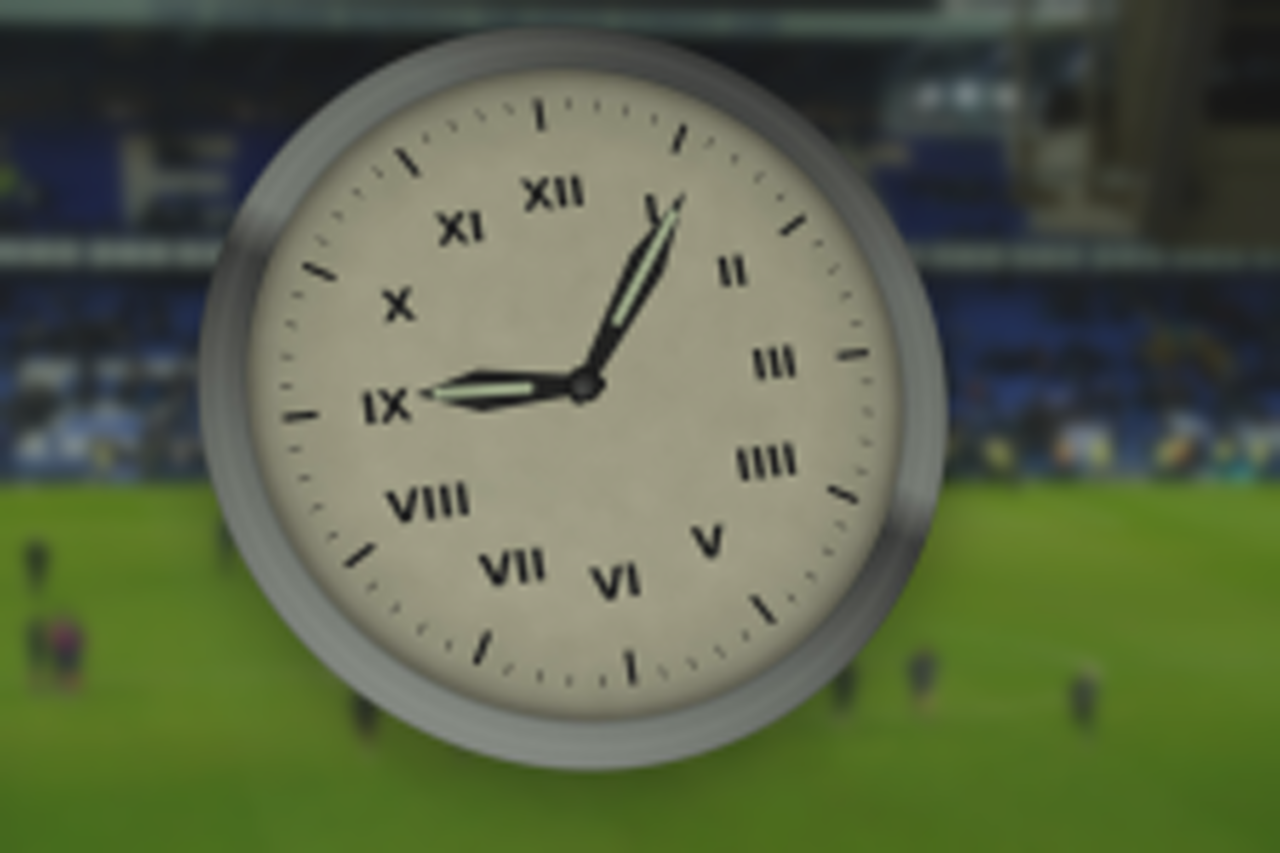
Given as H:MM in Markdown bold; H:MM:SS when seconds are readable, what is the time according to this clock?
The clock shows **9:06**
